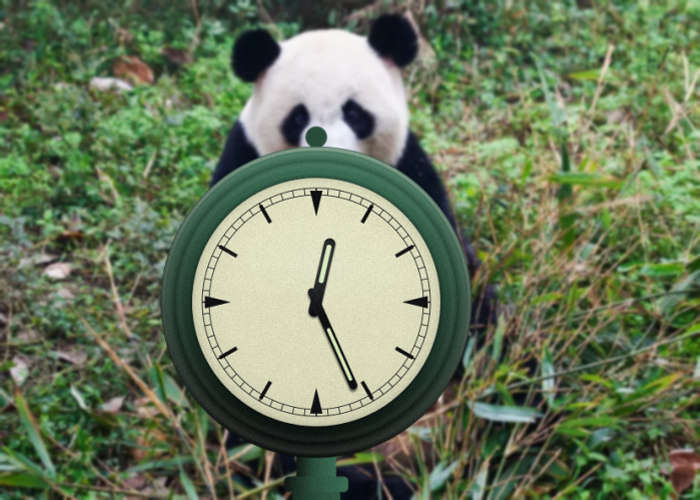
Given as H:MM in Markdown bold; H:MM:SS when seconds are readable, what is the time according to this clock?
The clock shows **12:26**
